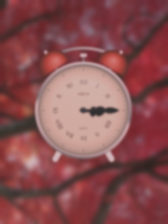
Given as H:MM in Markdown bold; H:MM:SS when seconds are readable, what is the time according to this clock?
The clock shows **3:15**
